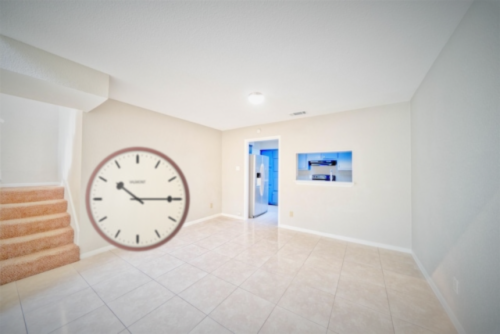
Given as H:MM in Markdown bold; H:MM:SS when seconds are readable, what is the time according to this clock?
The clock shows **10:15**
